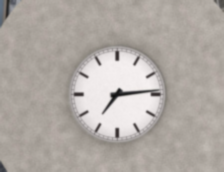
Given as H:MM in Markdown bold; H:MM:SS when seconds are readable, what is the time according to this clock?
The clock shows **7:14**
